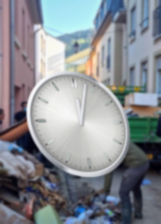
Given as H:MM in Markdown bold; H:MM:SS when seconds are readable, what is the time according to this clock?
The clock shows **12:03**
